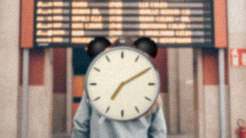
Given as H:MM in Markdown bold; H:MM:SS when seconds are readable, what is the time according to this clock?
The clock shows **7:10**
